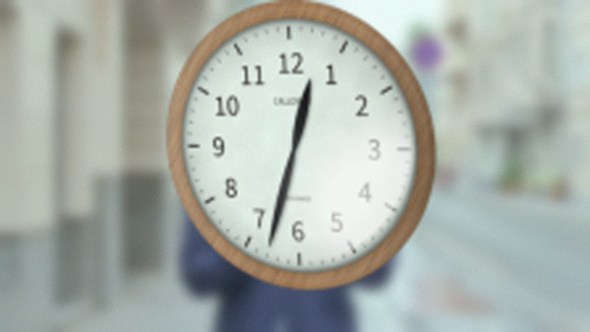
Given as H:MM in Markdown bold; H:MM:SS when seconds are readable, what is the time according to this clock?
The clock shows **12:33**
